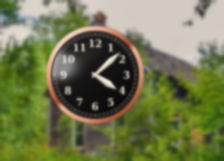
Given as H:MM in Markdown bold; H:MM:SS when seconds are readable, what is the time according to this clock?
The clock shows **4:08**
